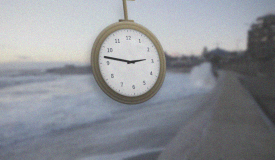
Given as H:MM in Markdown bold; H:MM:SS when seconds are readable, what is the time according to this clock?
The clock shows **2:47**
